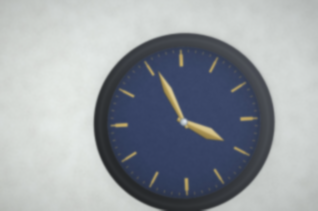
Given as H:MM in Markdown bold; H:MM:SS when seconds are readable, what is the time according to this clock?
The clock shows **3:56**
